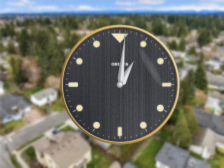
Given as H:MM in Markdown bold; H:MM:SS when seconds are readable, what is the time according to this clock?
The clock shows **1:01**
